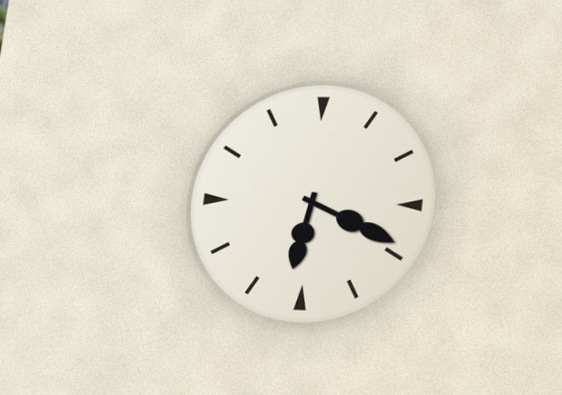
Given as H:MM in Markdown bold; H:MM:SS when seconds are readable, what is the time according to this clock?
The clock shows **6:19**
